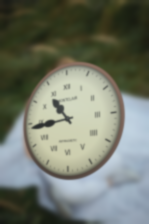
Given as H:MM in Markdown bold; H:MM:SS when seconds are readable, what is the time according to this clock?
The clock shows **10:44**
